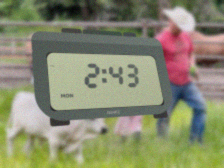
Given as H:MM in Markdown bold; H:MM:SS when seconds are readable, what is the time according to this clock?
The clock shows **2:43**
